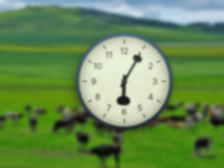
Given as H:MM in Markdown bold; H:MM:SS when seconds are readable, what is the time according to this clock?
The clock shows **6:05**
